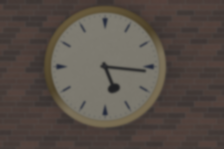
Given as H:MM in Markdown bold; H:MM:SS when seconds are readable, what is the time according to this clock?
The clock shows **5:16**
